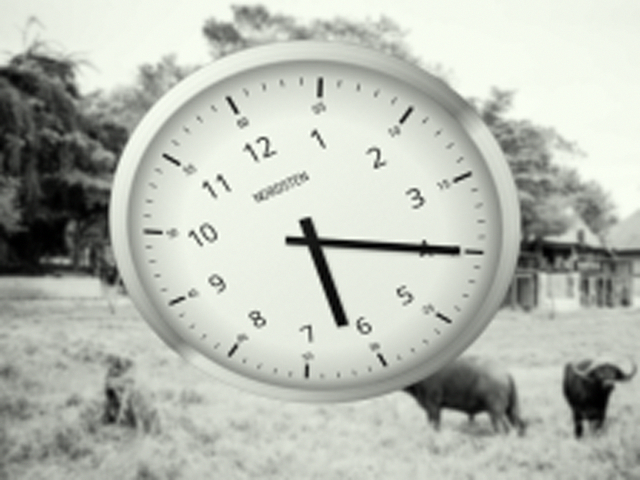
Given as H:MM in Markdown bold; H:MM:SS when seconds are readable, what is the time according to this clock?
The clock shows **6:20**
